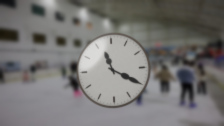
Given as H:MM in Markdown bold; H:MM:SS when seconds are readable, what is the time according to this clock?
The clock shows **11:20**
